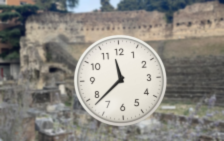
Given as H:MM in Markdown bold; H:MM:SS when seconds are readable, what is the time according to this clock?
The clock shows **11:38**
